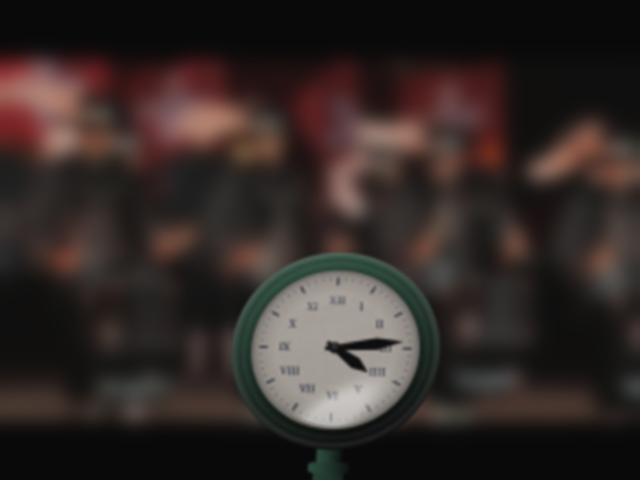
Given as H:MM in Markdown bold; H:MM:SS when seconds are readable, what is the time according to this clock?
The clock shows **4:14**
